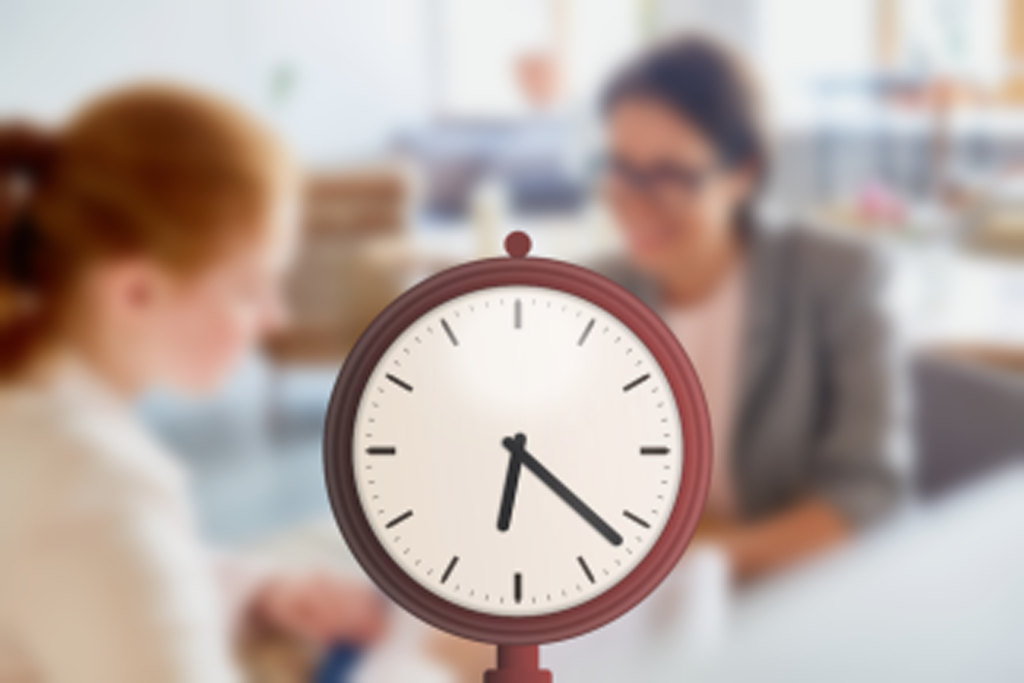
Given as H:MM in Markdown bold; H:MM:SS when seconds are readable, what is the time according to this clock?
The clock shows **6:22**
